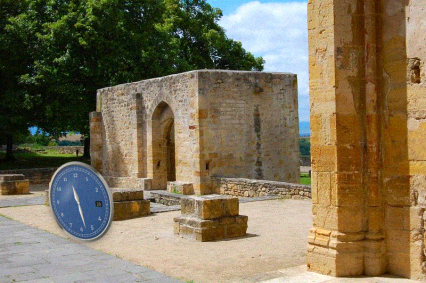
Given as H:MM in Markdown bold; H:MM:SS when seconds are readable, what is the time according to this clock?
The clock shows **11:28**
